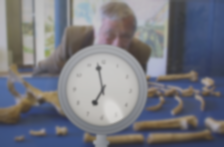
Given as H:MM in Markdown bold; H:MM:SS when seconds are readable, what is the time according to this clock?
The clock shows **6:58**
